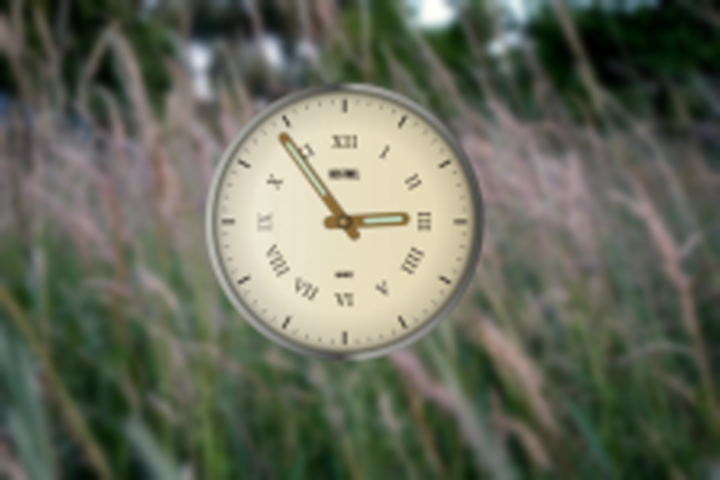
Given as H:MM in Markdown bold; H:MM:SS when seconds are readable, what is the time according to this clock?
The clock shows **2:54**
